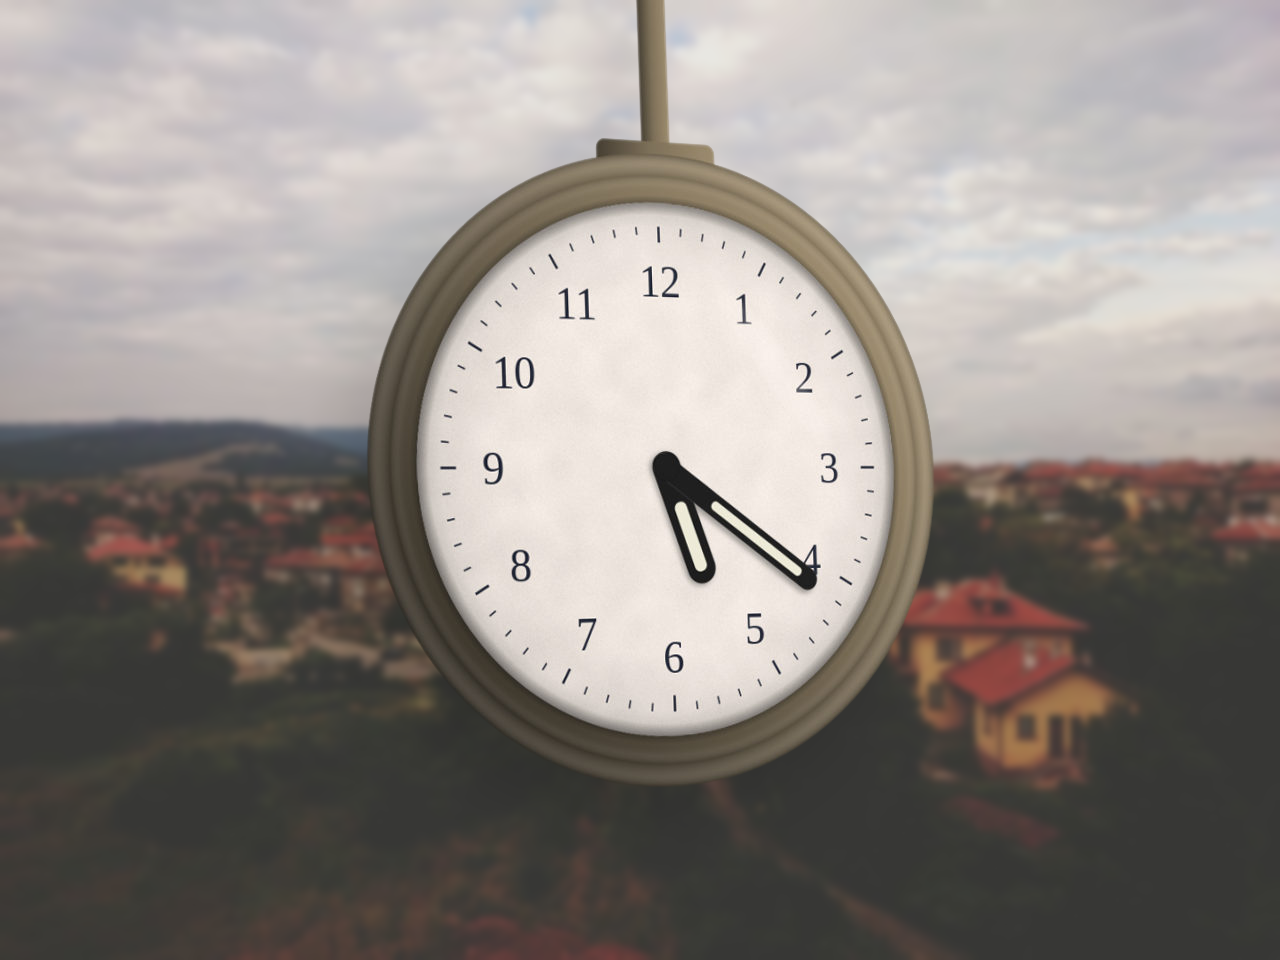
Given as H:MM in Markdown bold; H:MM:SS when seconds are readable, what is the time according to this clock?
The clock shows **5:21**
